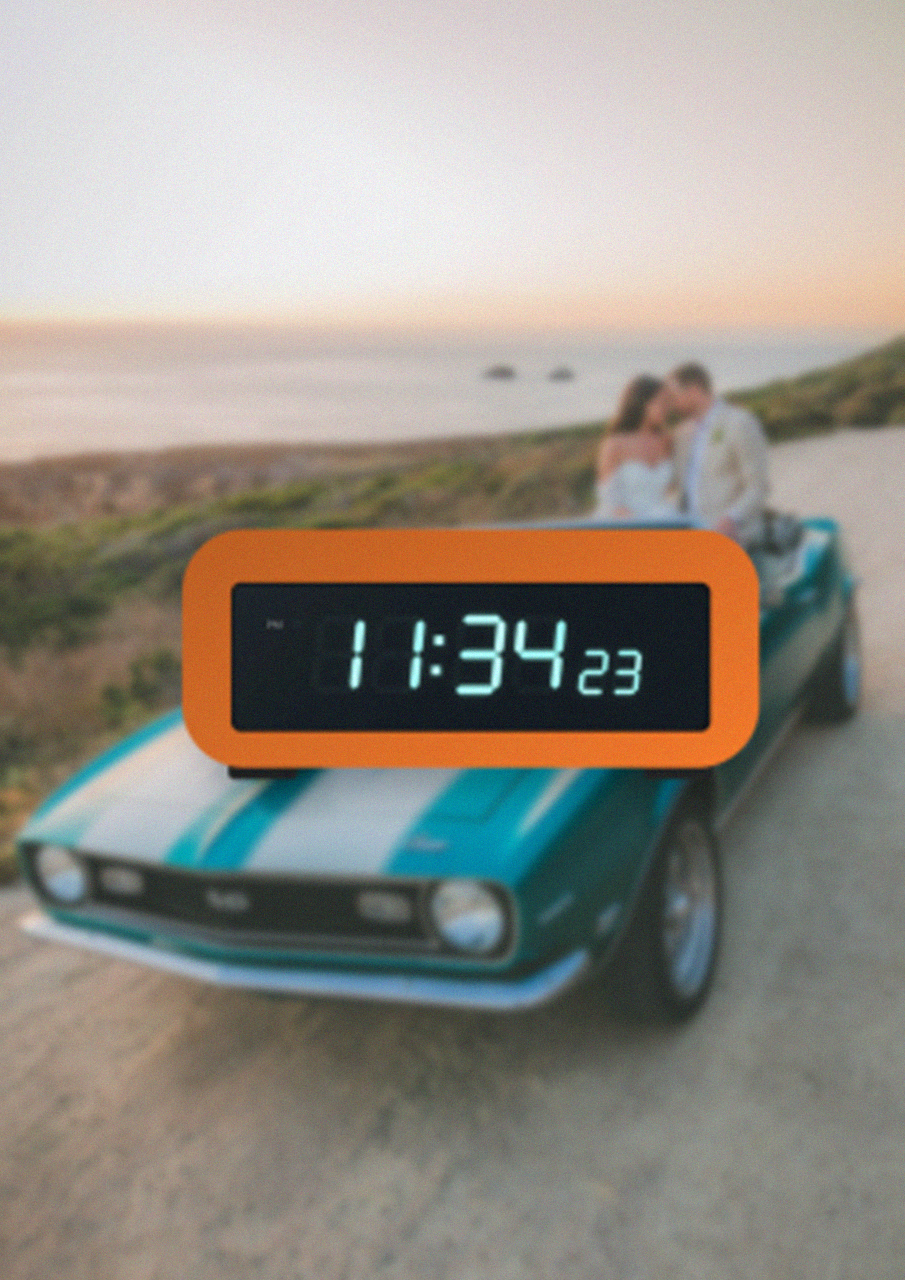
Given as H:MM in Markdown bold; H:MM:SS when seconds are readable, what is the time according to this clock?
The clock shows **11:34:23**
